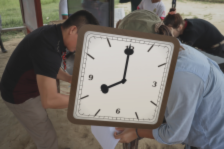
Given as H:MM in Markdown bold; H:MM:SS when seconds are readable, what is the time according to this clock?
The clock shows **8:00**
